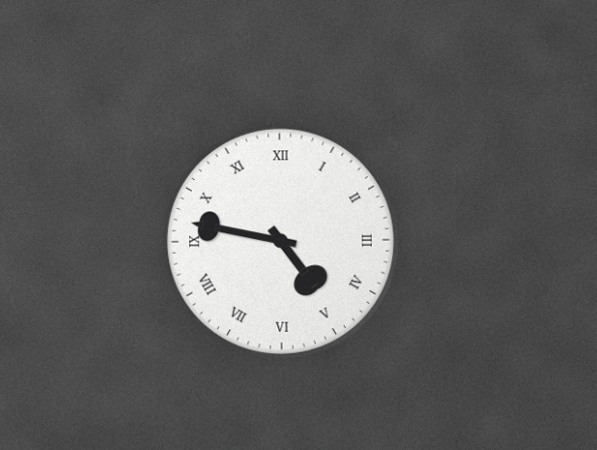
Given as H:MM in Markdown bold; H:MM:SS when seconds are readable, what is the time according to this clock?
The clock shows **4:47**
